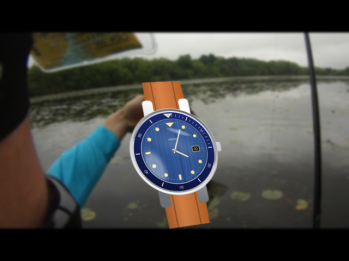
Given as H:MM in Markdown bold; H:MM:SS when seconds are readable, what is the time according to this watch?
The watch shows **4:04**
